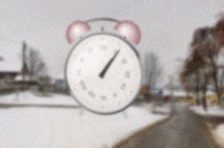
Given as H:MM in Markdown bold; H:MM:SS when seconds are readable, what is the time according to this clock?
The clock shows **1:06**
